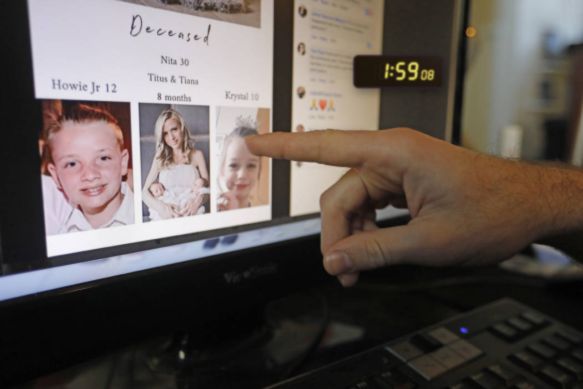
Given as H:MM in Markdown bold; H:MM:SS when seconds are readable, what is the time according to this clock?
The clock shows **1:59**
